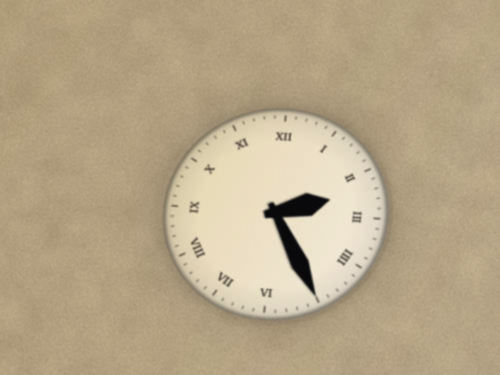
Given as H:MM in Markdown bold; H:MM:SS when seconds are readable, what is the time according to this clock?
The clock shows **2:25**
